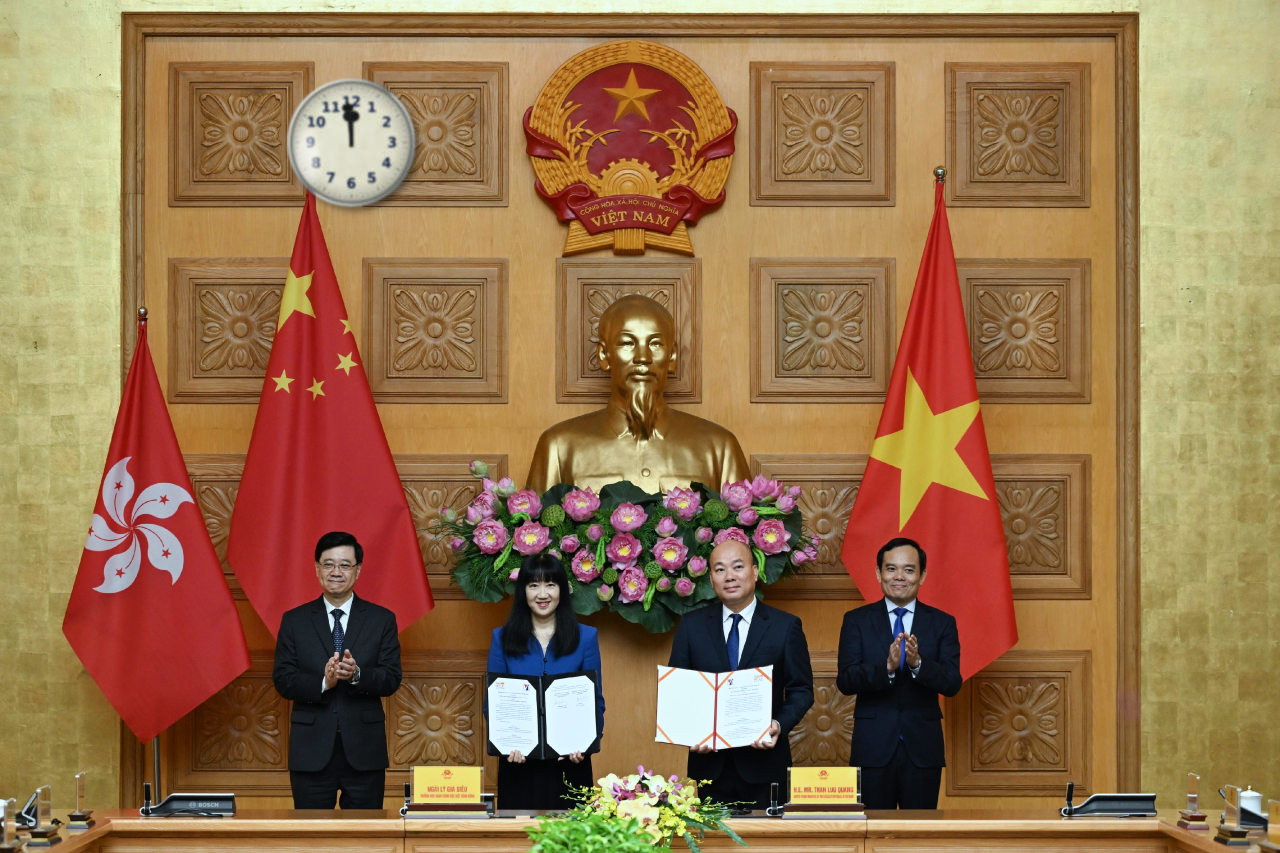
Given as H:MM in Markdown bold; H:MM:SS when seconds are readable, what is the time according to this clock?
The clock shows **11:59**
